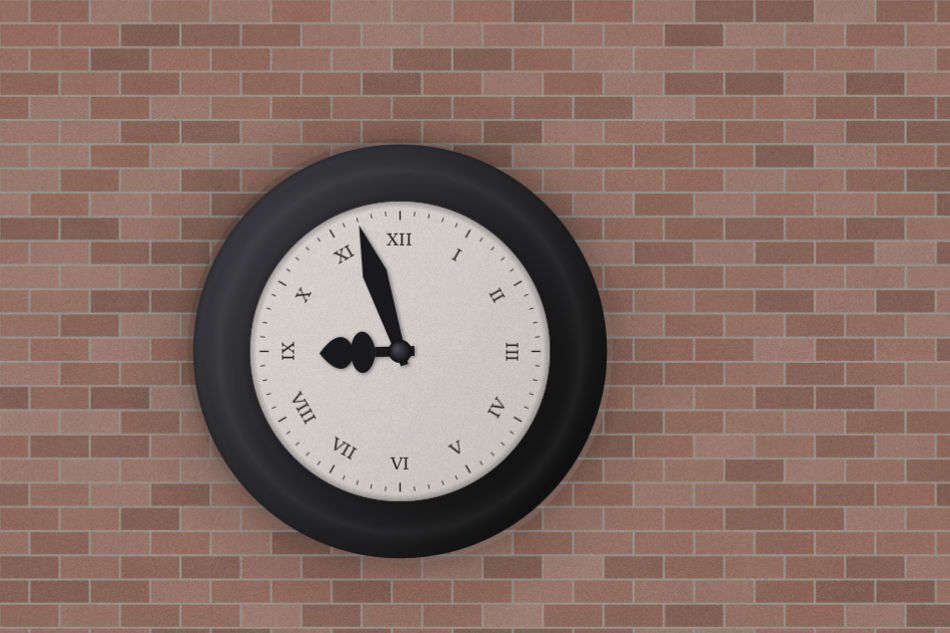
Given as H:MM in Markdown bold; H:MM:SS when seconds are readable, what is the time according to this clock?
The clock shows **8:57**
